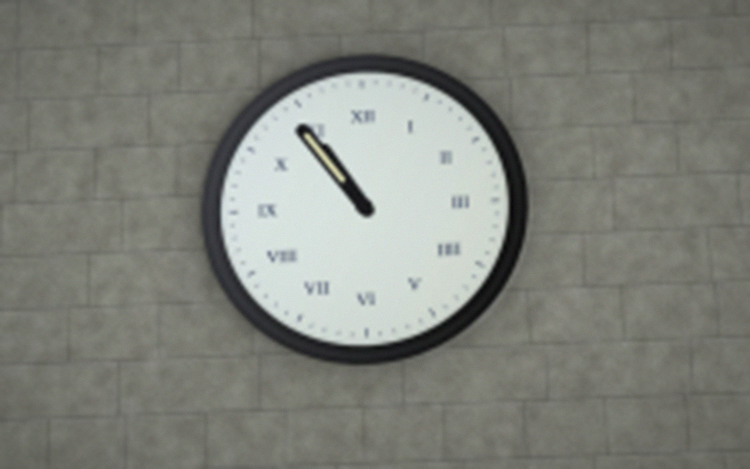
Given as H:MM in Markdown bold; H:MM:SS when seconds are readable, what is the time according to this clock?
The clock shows **10:54**
